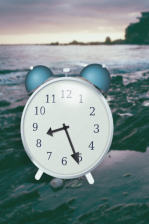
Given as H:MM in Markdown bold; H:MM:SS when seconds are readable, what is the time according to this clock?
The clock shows **8:26**
